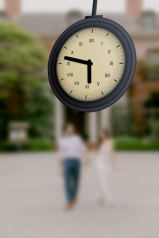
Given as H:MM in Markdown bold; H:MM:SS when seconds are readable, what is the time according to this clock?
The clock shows **5:47**
